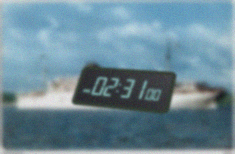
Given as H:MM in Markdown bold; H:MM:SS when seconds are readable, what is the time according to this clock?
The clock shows **2:31**
